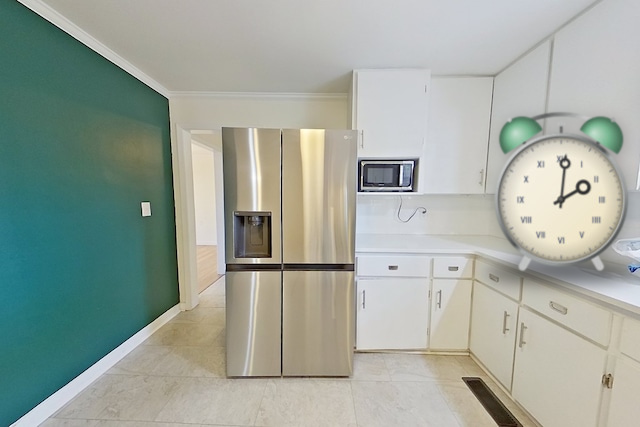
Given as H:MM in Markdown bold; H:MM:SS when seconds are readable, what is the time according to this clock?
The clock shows **2:01**
